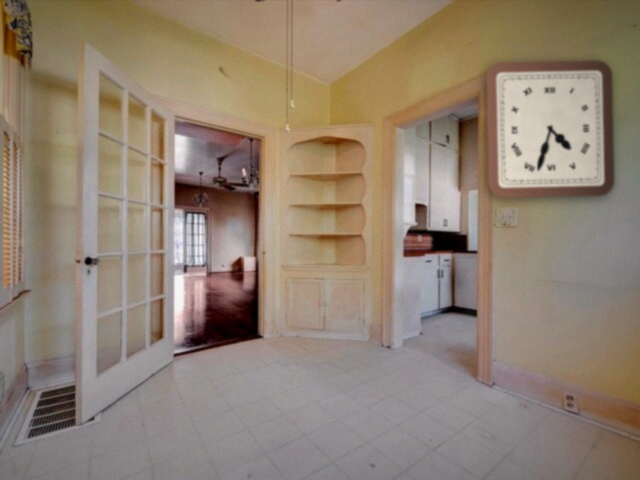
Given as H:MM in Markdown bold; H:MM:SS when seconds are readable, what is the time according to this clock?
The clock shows **4:33**
